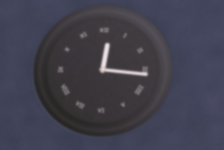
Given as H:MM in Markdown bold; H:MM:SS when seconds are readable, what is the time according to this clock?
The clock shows **12:16**
